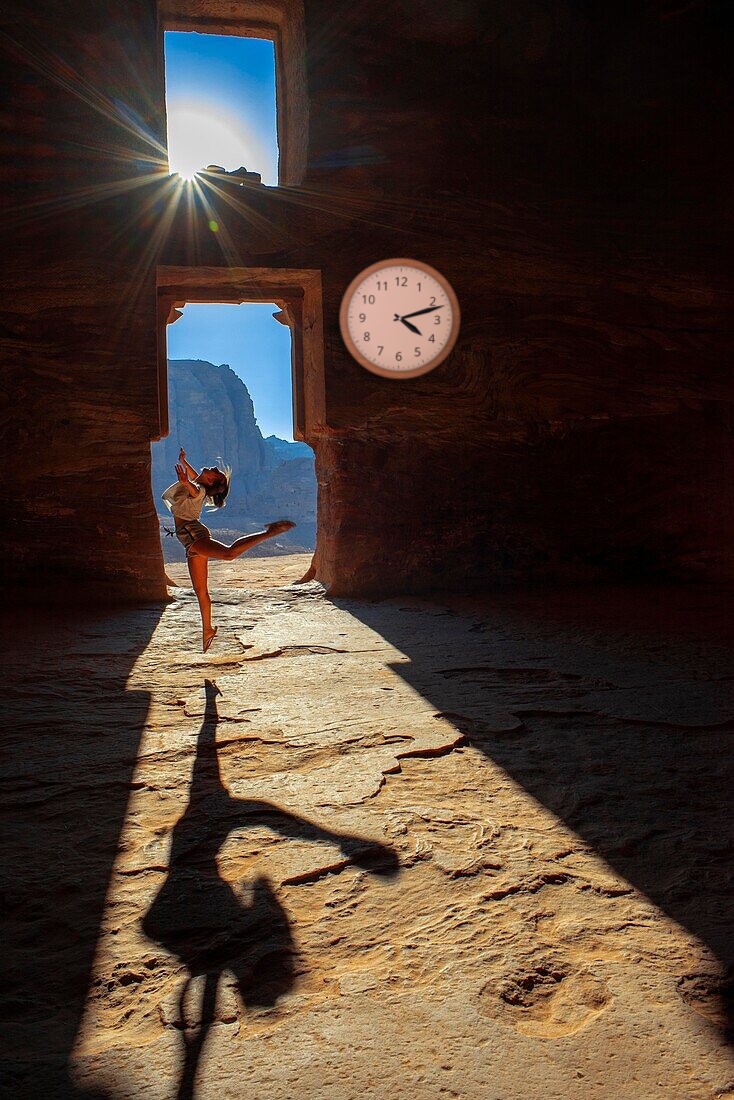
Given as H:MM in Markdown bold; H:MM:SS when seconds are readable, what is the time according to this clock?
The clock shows **4:12**
